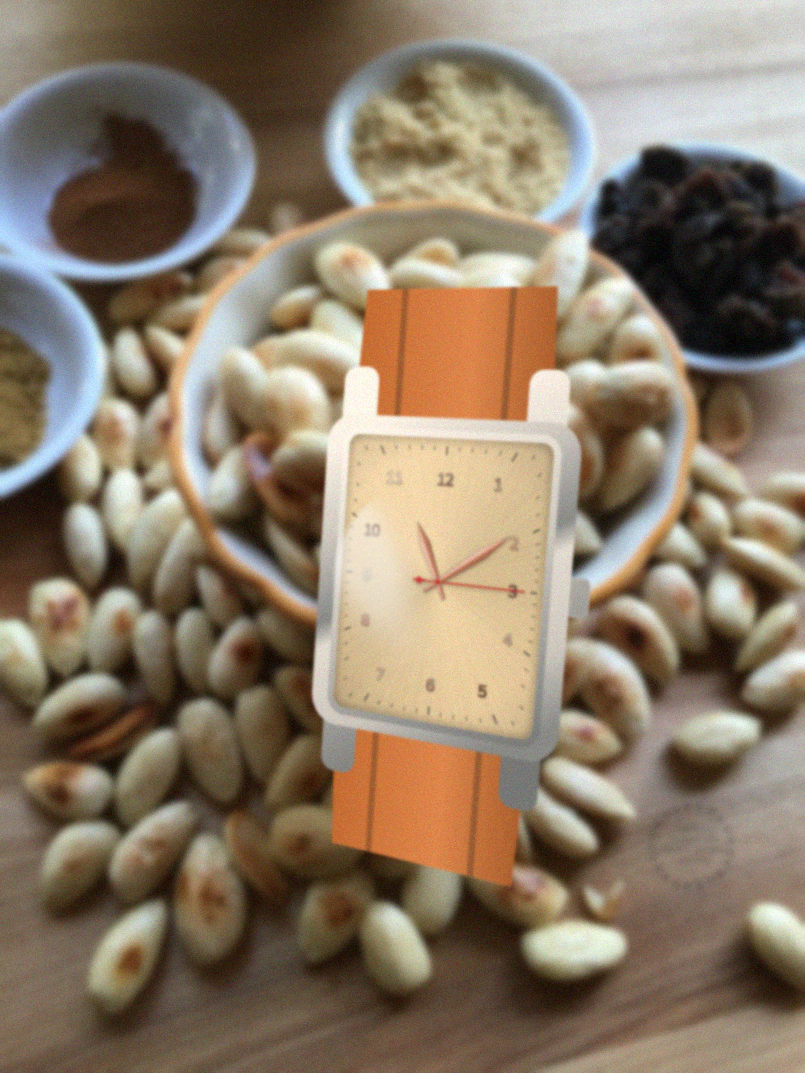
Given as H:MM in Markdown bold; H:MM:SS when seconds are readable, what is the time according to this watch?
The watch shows **11:09:15**
